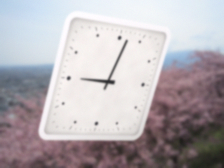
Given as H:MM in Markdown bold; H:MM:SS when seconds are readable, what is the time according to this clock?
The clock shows **9:02**
